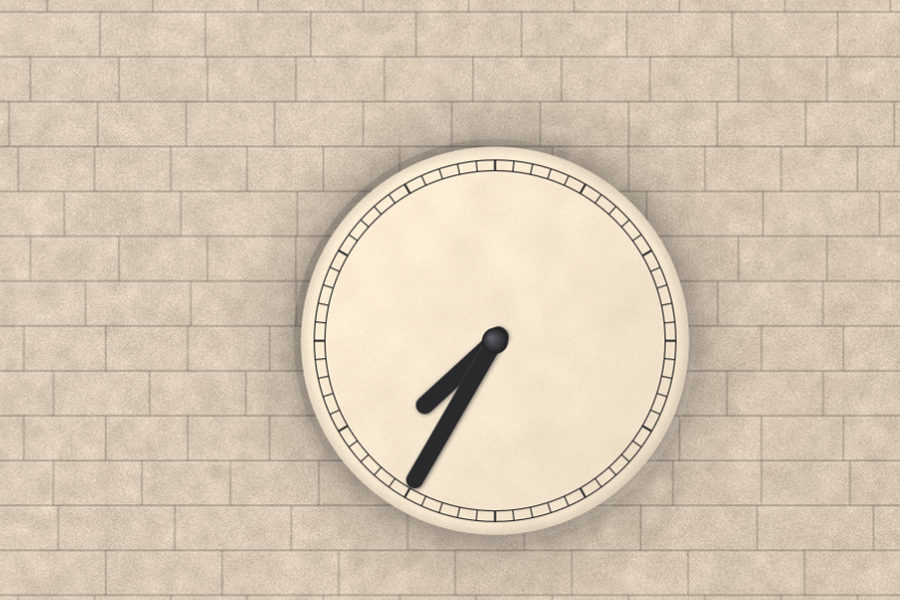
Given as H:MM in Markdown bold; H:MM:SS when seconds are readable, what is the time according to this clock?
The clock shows **7:35**
